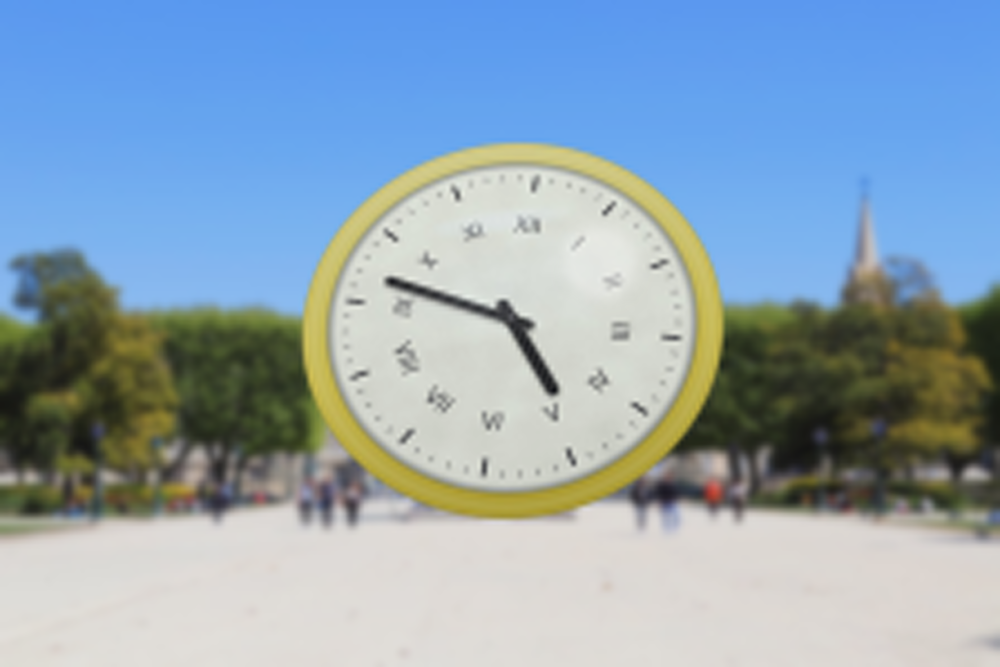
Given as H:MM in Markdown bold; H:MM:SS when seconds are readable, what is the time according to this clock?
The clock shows **4:47**
